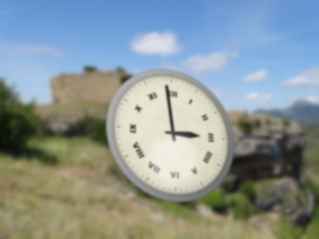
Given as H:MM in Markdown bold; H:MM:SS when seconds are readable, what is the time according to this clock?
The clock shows **2:59**
